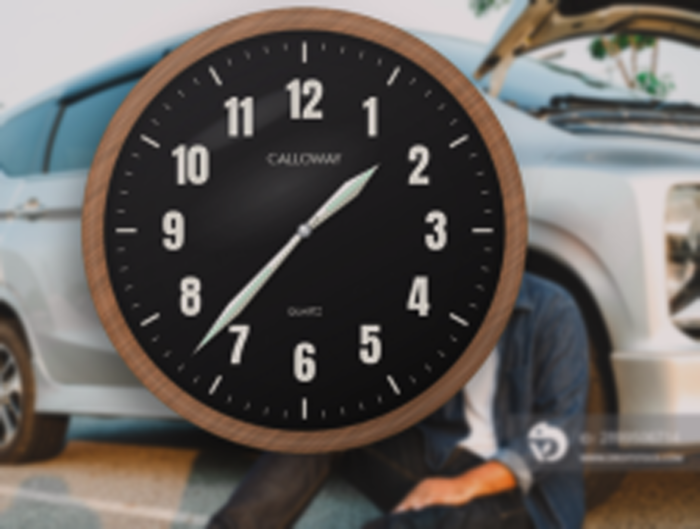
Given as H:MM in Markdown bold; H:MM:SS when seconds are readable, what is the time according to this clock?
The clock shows **1:37**
